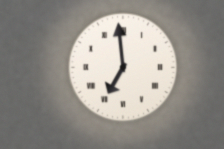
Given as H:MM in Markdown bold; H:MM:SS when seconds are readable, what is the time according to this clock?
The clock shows **6:59**
